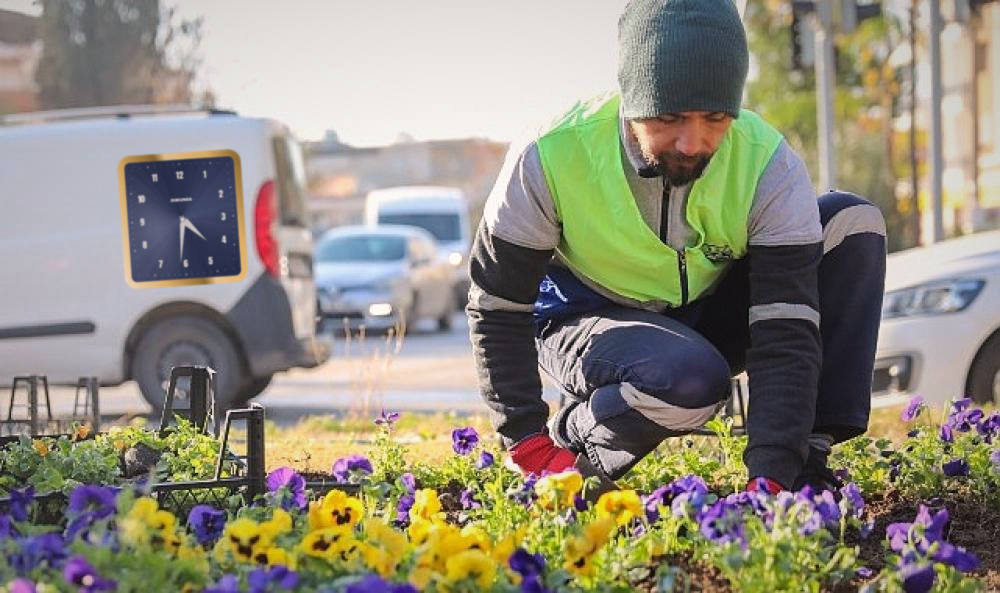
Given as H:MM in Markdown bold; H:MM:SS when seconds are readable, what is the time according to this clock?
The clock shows **4:31**
